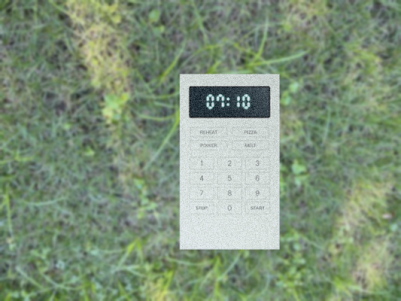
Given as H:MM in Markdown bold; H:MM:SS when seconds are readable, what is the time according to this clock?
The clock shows **7:10**
